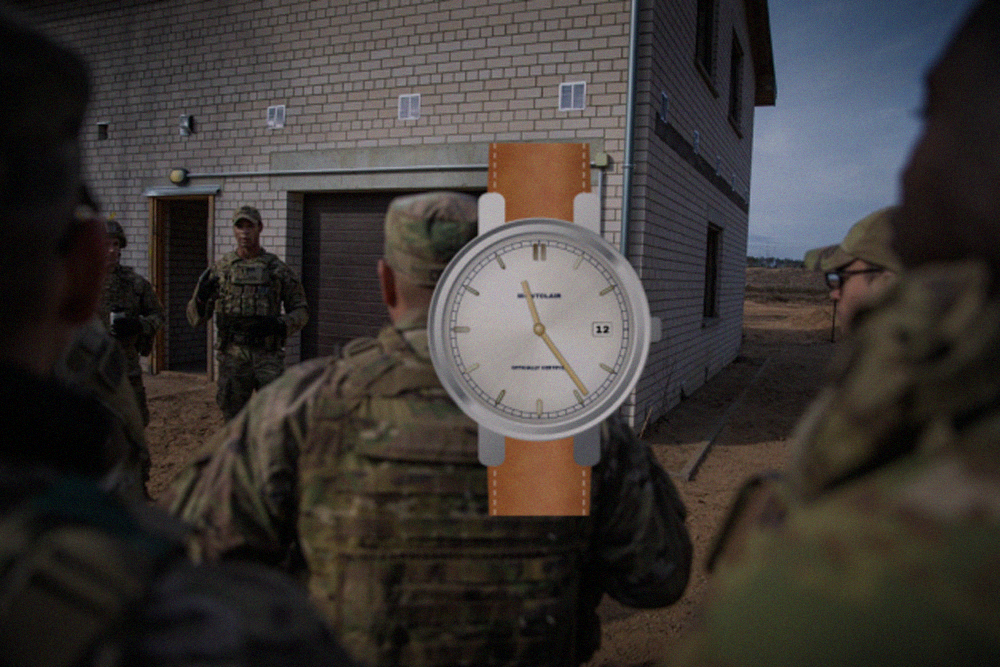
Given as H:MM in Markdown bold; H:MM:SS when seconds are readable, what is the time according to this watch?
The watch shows **11:24**
